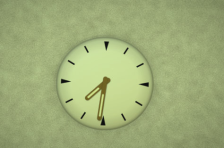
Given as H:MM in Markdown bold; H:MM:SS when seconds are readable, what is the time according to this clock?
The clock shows **7:31**
